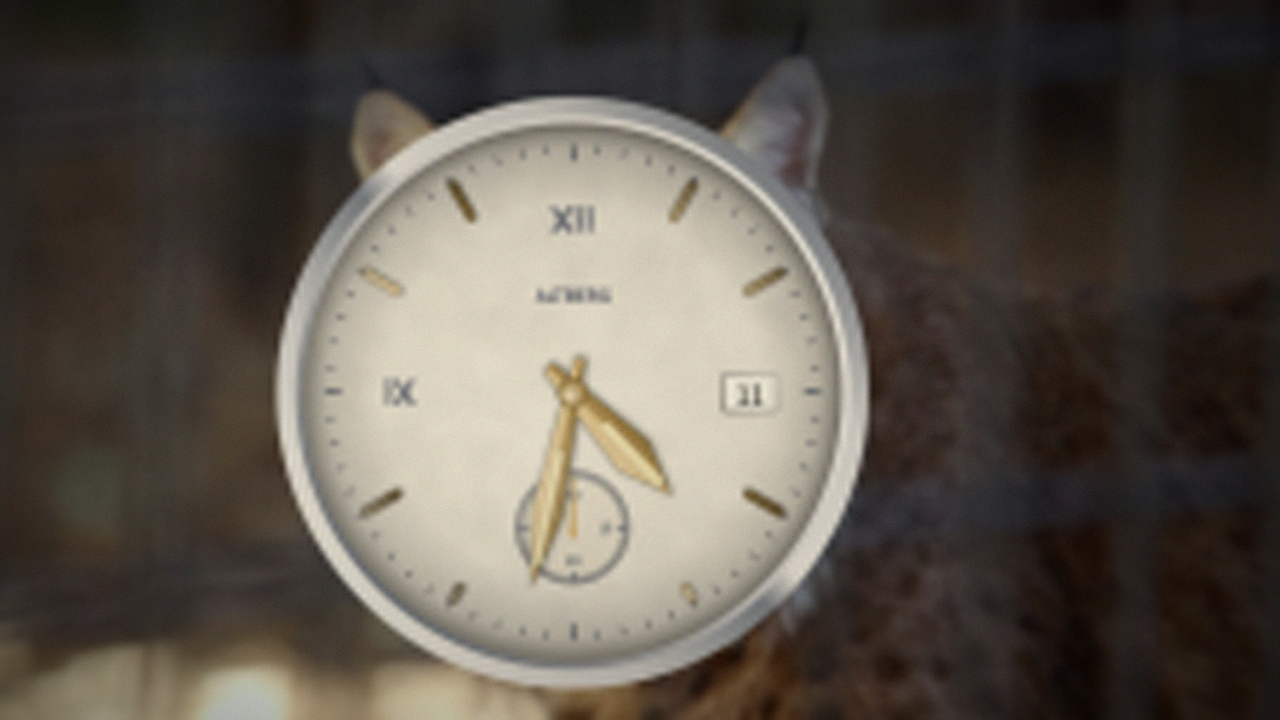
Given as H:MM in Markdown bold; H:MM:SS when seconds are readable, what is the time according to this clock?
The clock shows **4:32**
